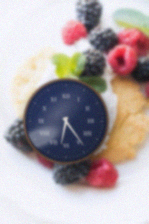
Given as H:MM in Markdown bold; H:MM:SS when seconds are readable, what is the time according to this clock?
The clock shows **6:24**
